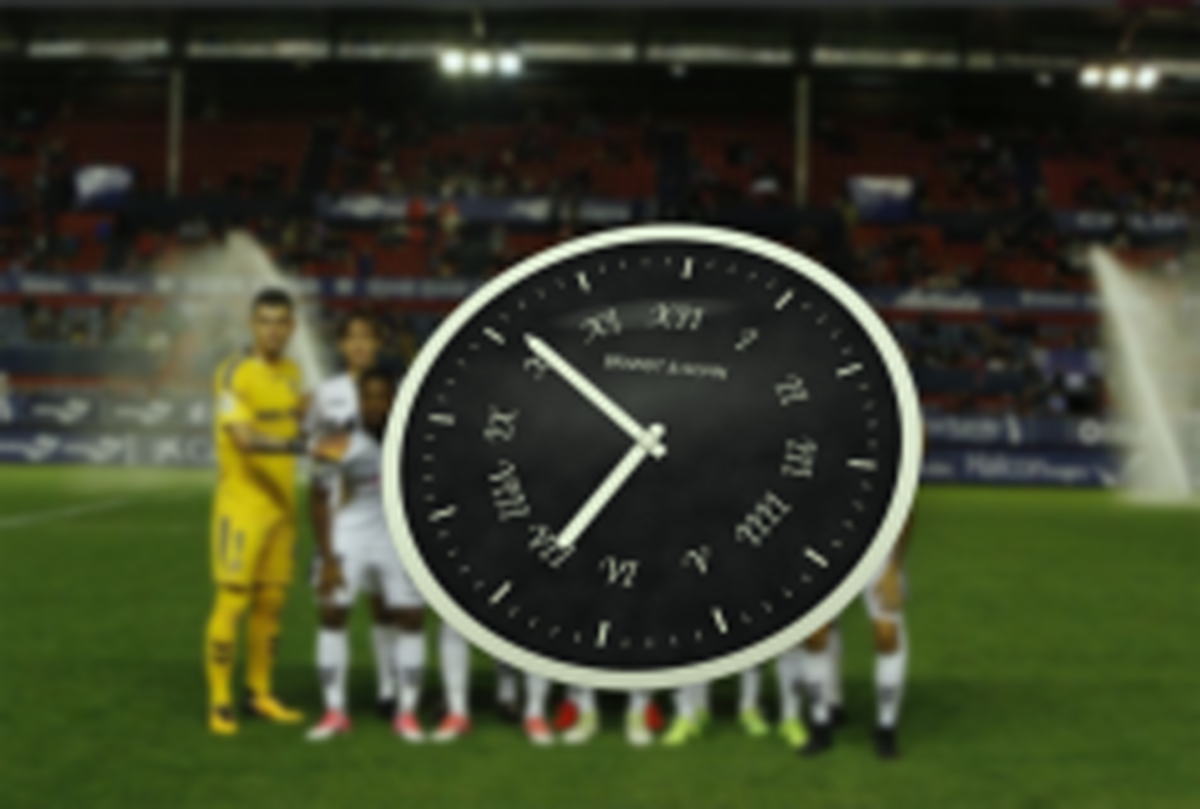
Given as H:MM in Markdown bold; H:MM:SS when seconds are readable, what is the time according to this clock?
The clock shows **6:51**
